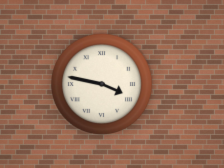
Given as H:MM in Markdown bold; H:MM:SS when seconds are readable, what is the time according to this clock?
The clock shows **3:47**
